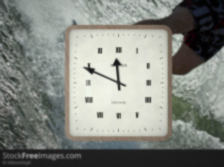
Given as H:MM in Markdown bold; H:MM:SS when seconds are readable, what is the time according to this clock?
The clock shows **11:49**
